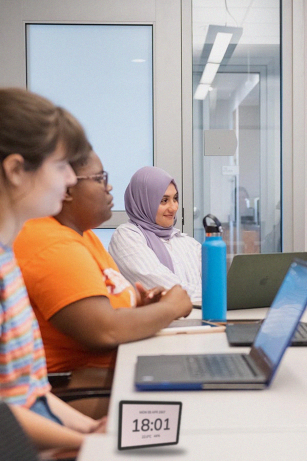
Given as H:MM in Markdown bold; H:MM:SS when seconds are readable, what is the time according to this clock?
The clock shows **18:01**
